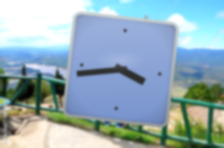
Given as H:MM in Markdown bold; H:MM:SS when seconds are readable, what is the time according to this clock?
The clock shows **3:43**
